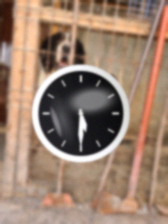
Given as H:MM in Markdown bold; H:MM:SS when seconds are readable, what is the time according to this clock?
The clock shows **5:30**
